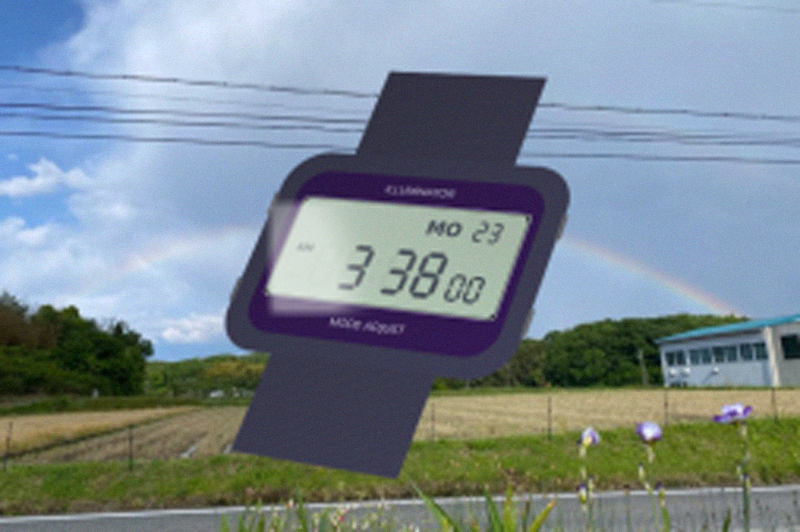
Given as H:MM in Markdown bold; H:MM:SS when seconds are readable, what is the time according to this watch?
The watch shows **3:38:00**
